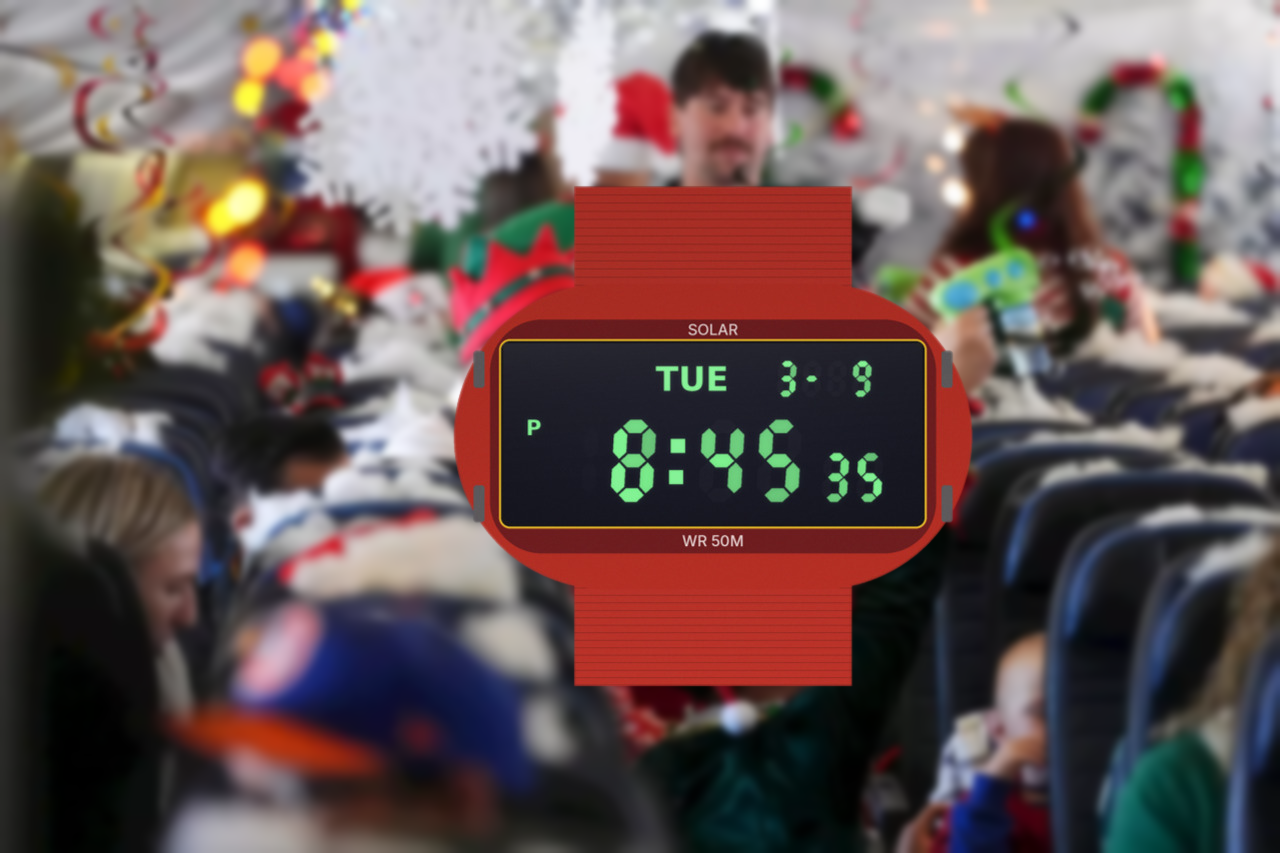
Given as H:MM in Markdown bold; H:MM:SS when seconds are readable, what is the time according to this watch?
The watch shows **8:45:35**
